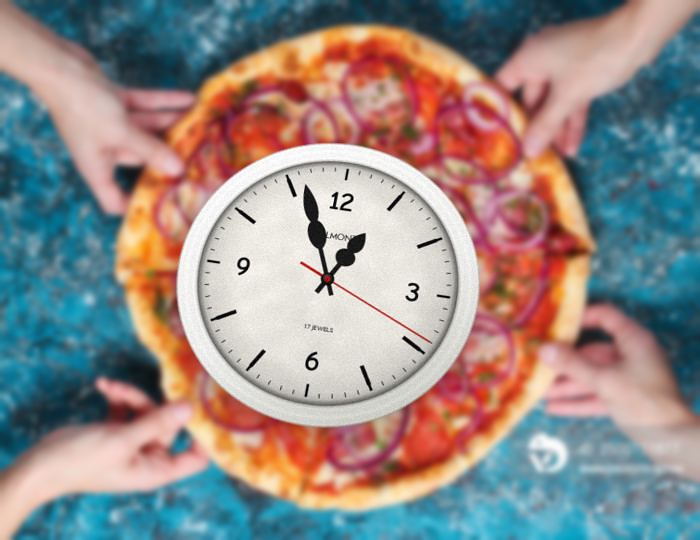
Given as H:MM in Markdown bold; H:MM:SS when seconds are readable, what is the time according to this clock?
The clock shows **12:56:19**
